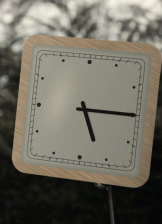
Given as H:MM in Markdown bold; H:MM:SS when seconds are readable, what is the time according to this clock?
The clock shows **5:15**
